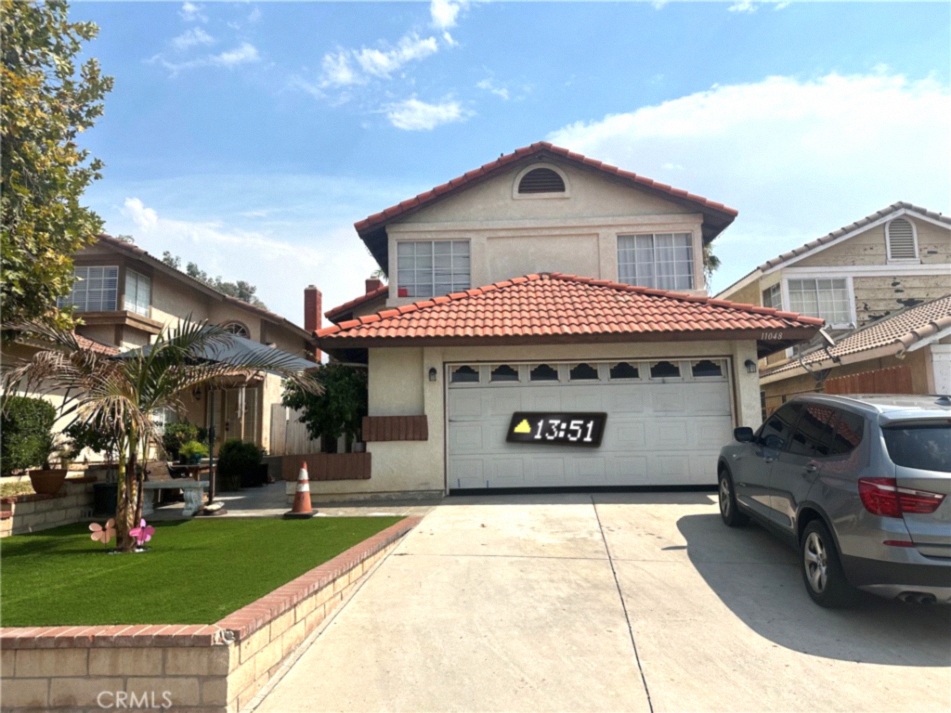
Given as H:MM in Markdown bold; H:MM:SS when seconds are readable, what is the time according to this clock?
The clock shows **13:51**
